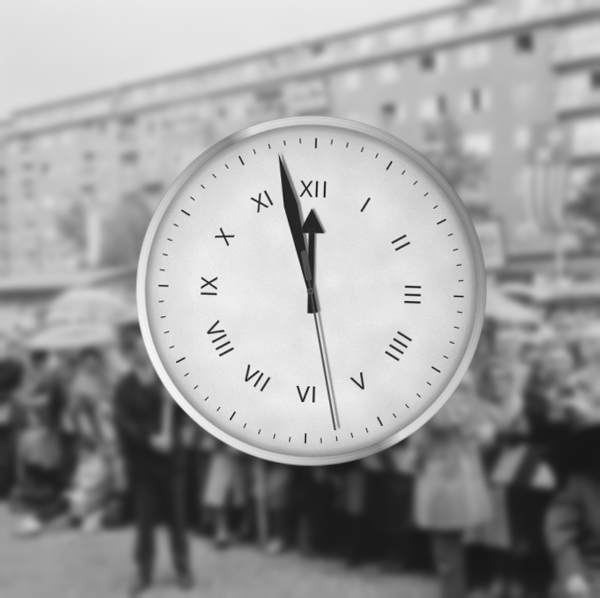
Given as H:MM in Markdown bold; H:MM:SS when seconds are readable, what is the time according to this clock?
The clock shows **11:57:28**
